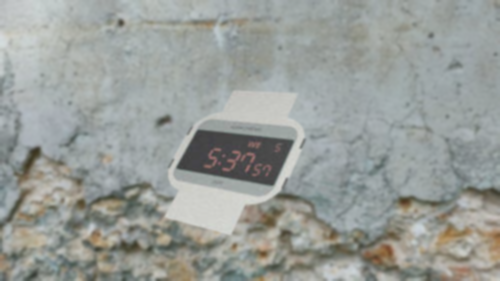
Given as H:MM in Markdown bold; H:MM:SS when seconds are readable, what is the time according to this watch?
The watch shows **5:37:57**
